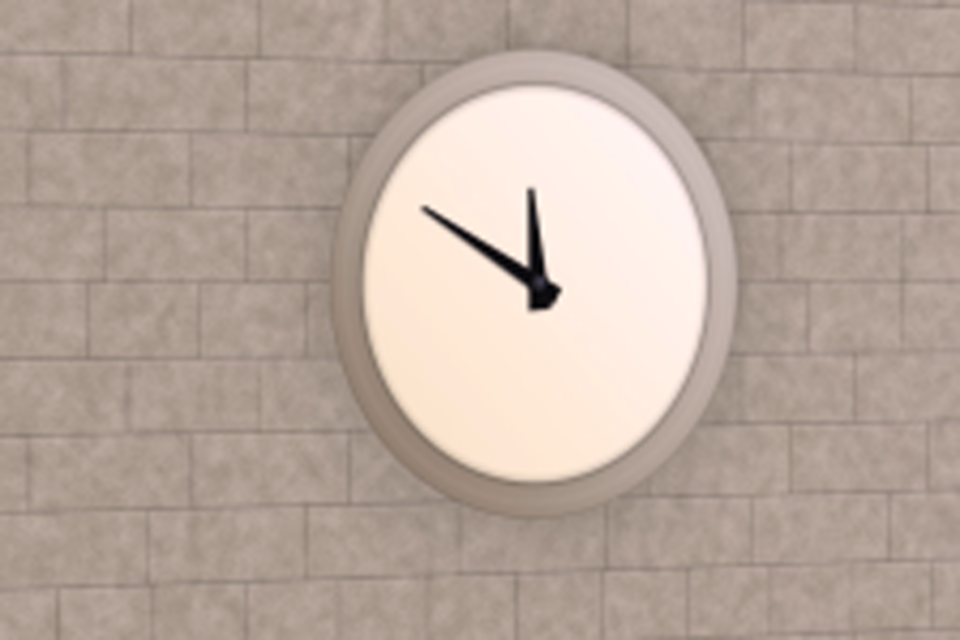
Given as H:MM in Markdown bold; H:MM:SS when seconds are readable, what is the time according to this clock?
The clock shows **11:50**
